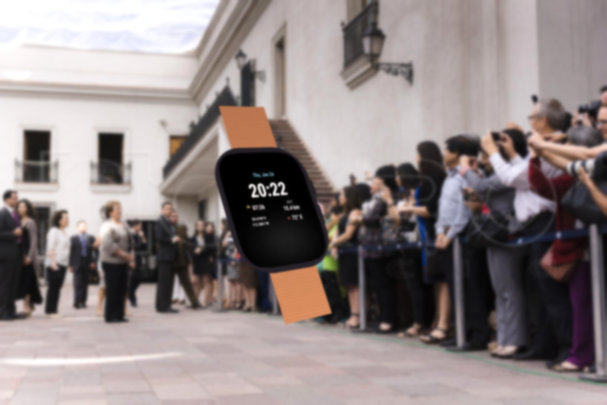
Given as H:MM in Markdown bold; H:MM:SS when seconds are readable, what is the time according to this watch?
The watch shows **20:22**
